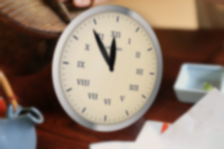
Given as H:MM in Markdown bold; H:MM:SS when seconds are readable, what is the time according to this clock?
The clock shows **11:54**
